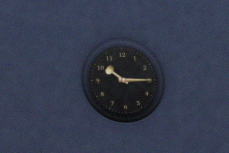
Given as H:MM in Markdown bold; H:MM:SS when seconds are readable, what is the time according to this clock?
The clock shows **10:15**
